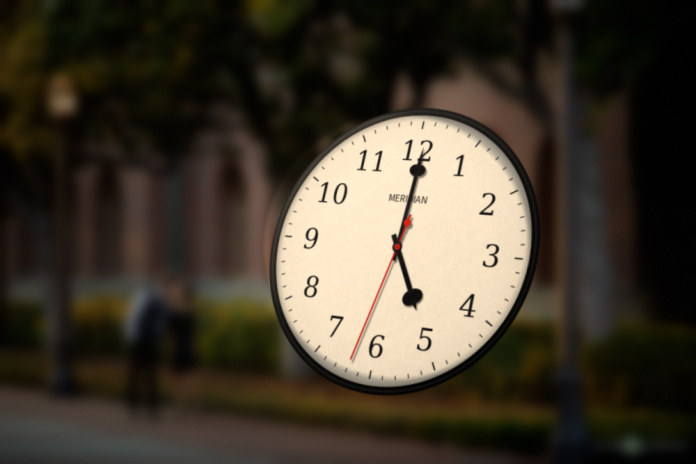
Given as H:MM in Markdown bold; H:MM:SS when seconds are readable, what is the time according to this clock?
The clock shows **5:00:32**
